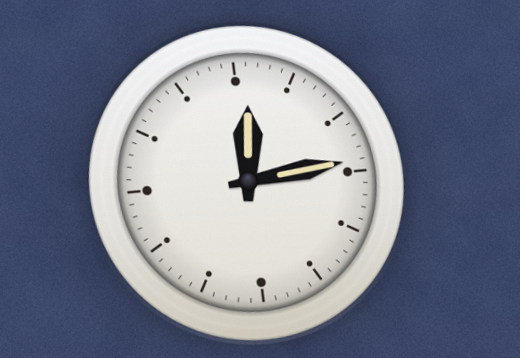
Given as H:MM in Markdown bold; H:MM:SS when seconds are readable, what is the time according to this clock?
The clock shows **12:14**
